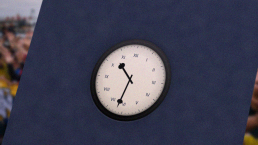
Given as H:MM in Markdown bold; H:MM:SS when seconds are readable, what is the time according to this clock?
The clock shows **10:32**
